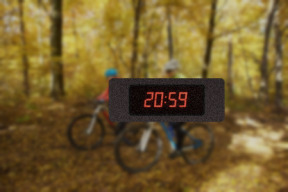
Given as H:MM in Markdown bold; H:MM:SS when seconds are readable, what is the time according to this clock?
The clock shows **20:59**
